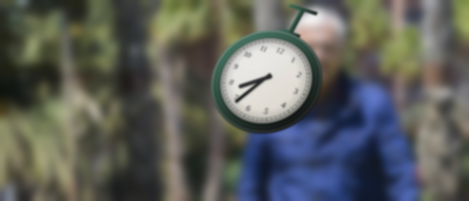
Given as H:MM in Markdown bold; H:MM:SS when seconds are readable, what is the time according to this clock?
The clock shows **7:34**
